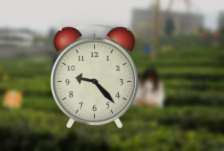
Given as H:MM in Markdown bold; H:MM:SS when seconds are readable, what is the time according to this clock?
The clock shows **9:23**
